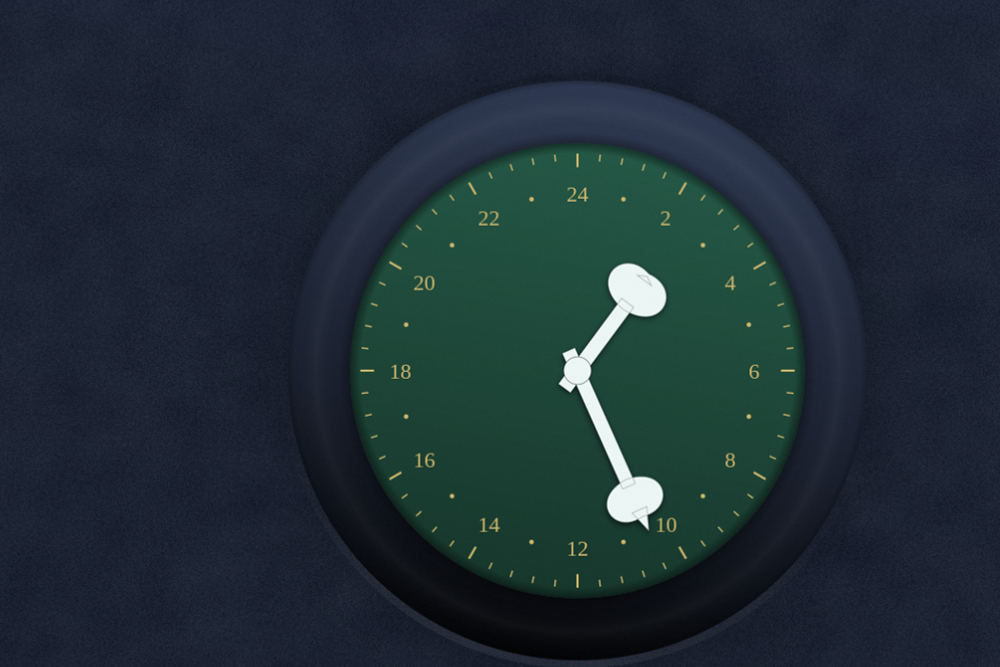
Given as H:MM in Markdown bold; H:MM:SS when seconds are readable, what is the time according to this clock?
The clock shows **2:26**
